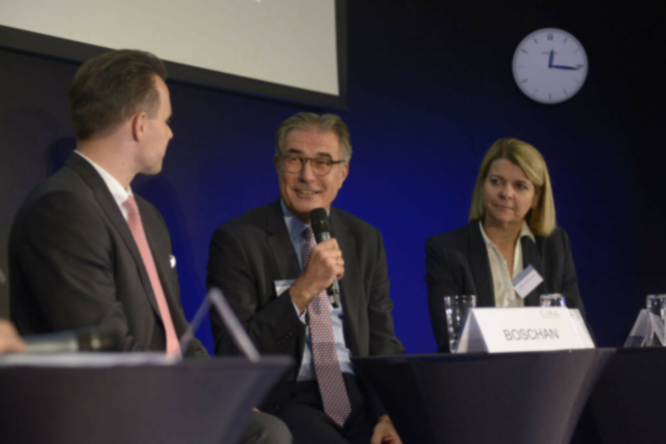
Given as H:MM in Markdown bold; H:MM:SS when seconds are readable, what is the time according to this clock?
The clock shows **12:16**
